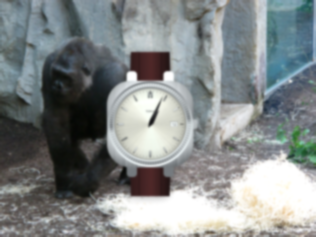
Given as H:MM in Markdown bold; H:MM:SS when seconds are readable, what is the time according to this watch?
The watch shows **1:04**
